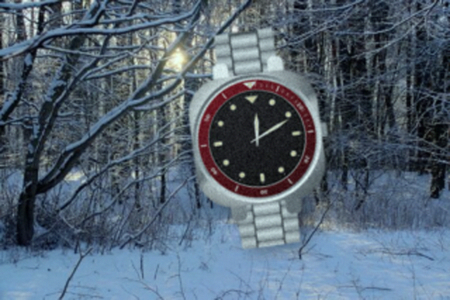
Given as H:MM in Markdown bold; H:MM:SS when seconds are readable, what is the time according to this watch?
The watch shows **12:11**
